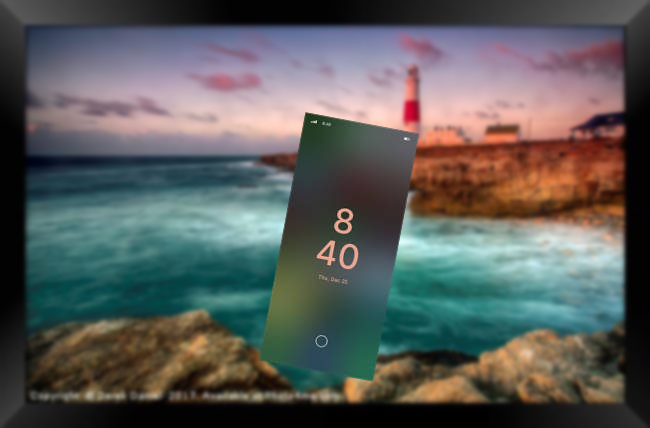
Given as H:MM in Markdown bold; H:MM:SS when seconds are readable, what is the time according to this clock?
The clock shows **8:40**
